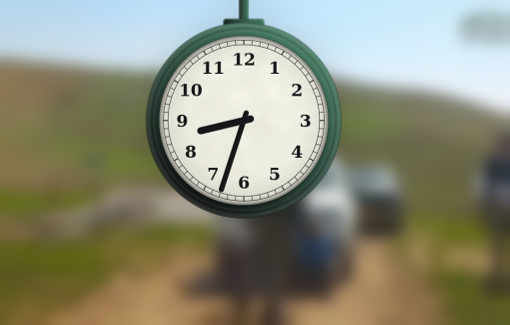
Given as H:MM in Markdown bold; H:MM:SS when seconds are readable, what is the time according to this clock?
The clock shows **8:33**
